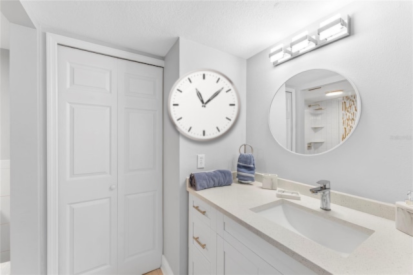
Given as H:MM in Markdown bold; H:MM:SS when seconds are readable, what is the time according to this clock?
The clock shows **11:08**
